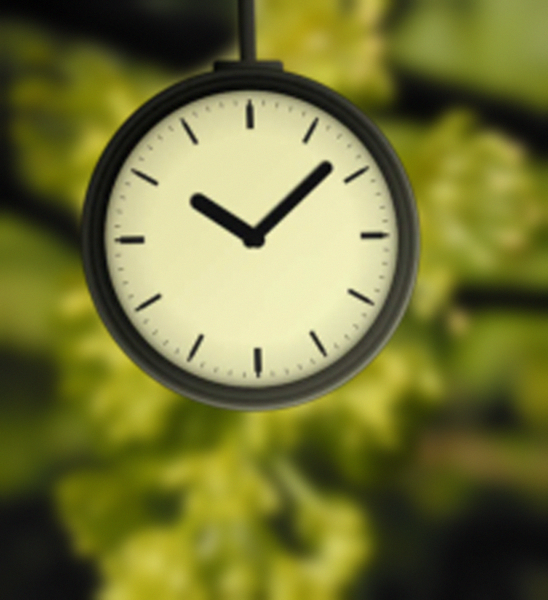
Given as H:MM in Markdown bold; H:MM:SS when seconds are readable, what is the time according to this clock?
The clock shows **10:08**
